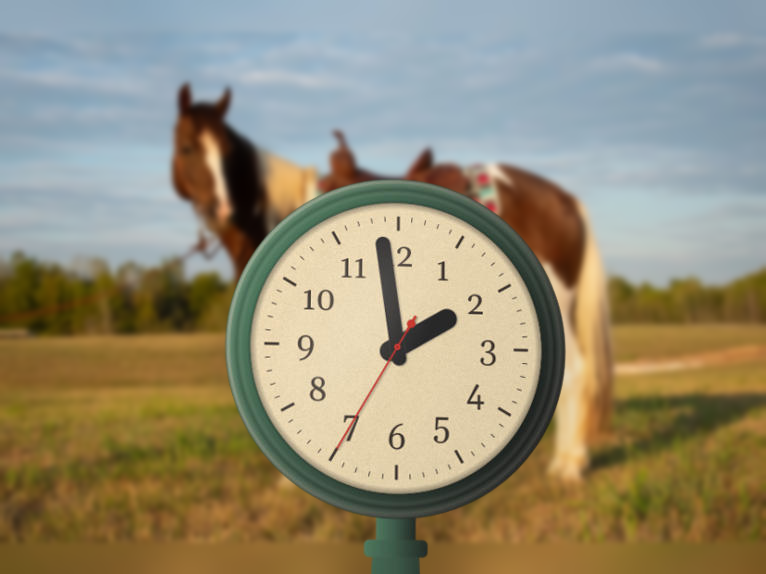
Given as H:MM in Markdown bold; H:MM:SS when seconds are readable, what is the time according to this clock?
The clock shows **1:58:35**
